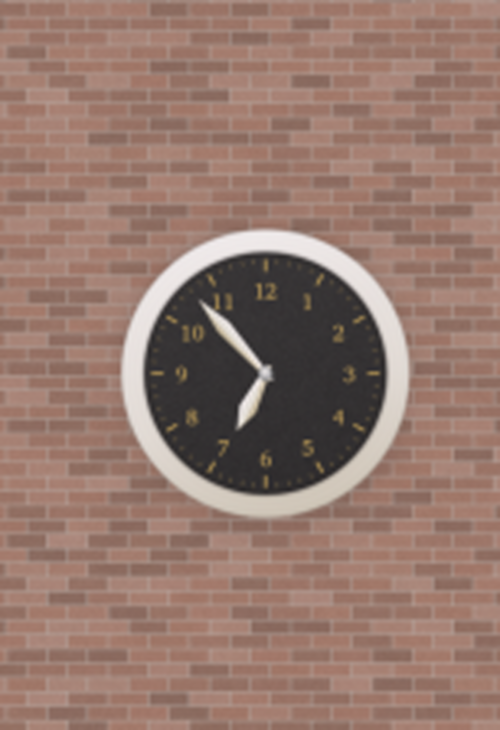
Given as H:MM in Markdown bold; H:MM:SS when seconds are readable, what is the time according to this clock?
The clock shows **6:53**
